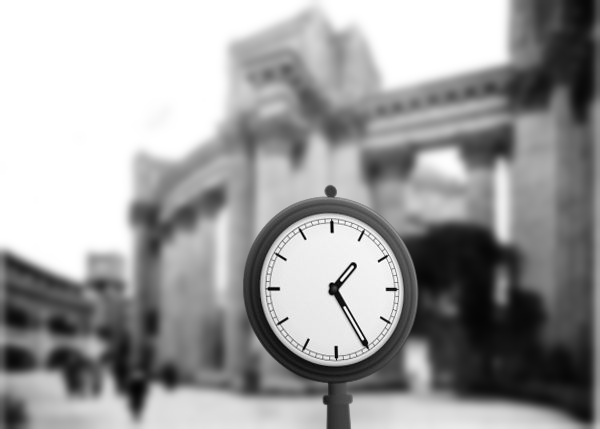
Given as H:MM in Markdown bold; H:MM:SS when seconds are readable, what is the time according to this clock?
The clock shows **1:25**
